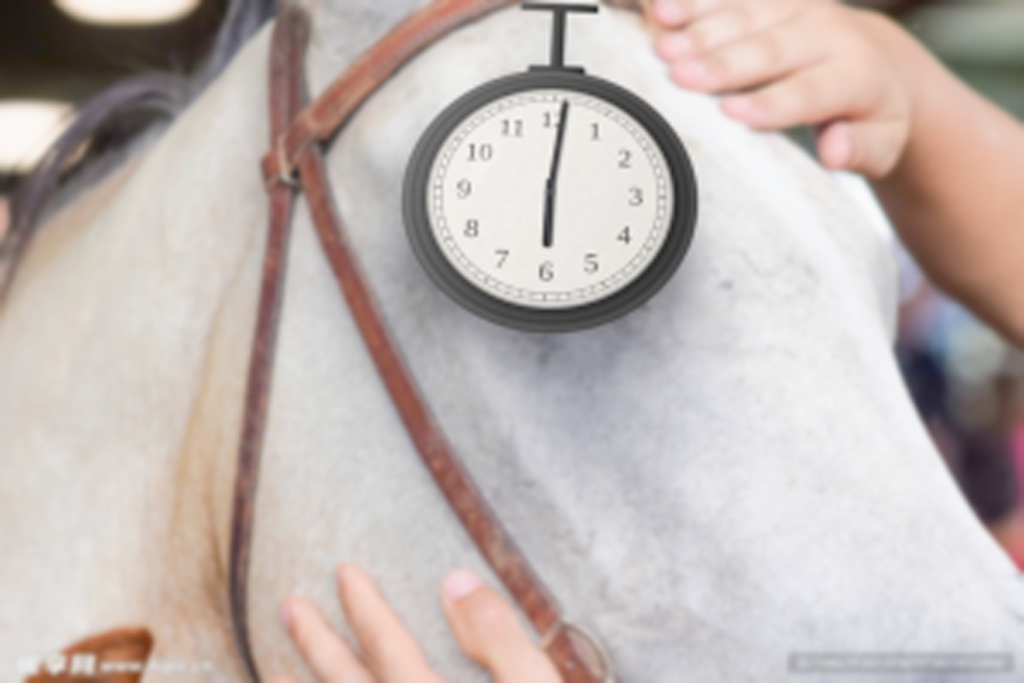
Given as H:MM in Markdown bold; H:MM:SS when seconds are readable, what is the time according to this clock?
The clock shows **6:01**
